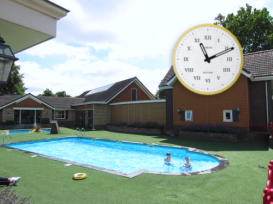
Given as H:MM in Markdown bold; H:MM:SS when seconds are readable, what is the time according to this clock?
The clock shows **11:11**
